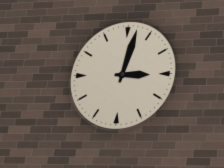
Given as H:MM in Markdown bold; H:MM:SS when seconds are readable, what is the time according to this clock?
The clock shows **3:02**
